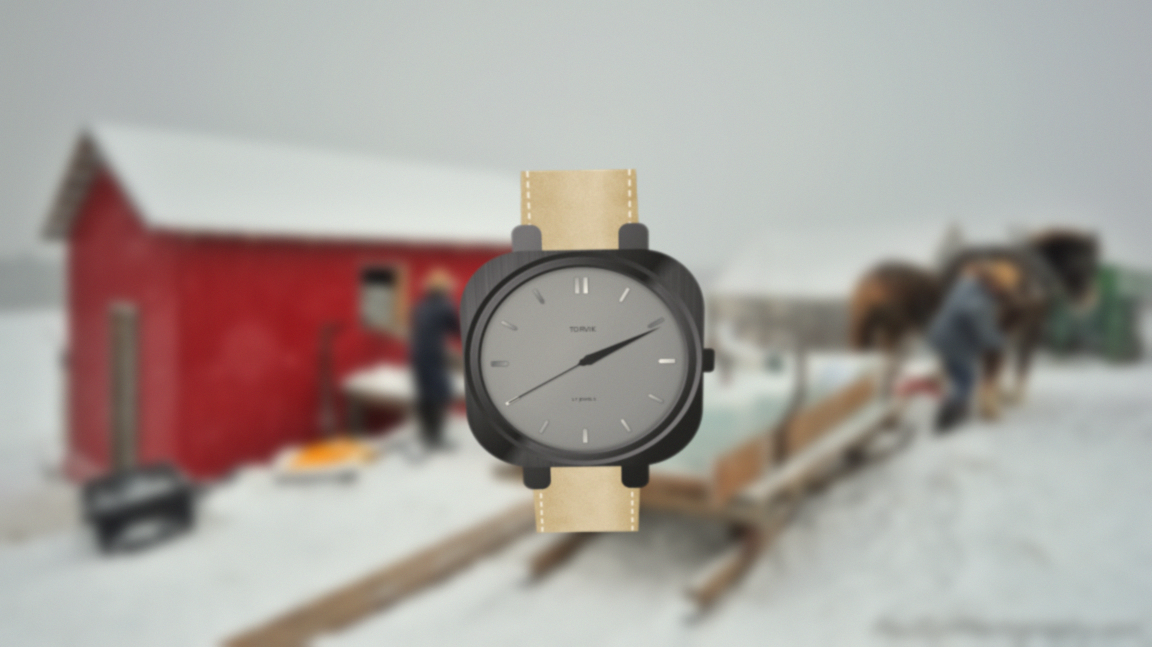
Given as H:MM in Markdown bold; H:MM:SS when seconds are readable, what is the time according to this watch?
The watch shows **2:10:40**
